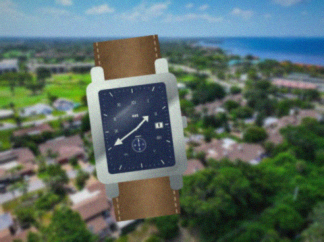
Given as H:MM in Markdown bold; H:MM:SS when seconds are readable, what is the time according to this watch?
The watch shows **1:40**
